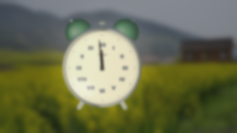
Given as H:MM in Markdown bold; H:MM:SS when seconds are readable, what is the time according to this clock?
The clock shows **11:59**
